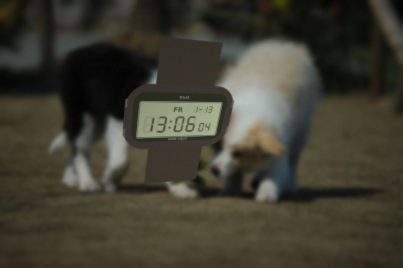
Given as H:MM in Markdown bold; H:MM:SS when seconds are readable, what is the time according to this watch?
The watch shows **13:06:04**
